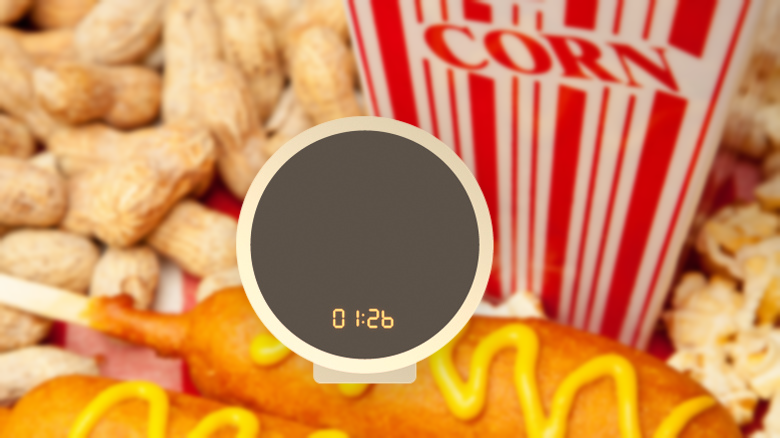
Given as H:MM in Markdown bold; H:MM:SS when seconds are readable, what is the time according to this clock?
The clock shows **1:26**
